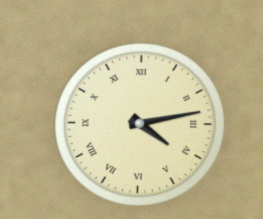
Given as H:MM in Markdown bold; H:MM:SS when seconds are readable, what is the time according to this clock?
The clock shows **4:13**
